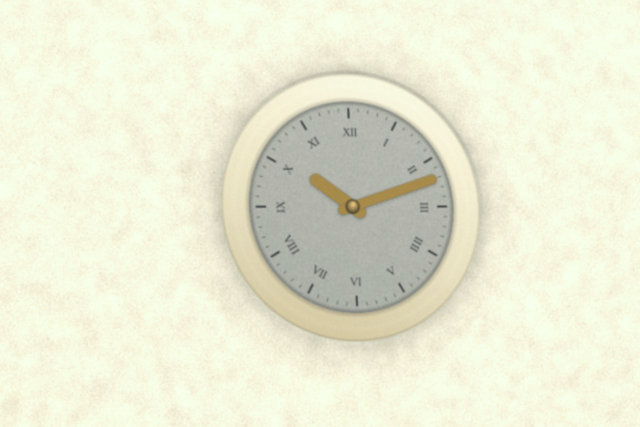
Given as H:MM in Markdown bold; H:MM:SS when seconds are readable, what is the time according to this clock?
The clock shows **10:12**
